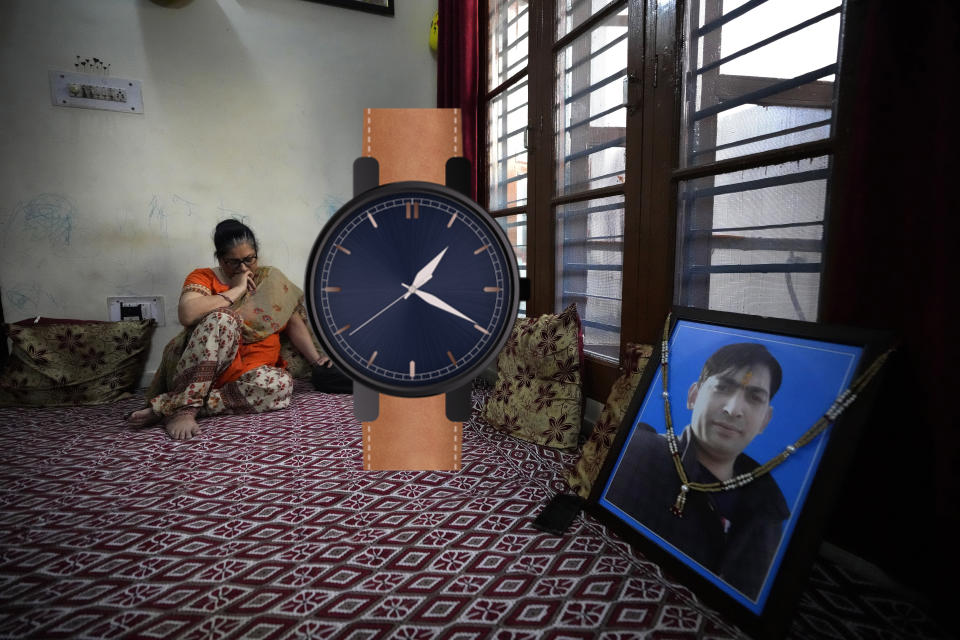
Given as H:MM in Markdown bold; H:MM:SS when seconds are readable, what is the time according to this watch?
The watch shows **1:19:39**
